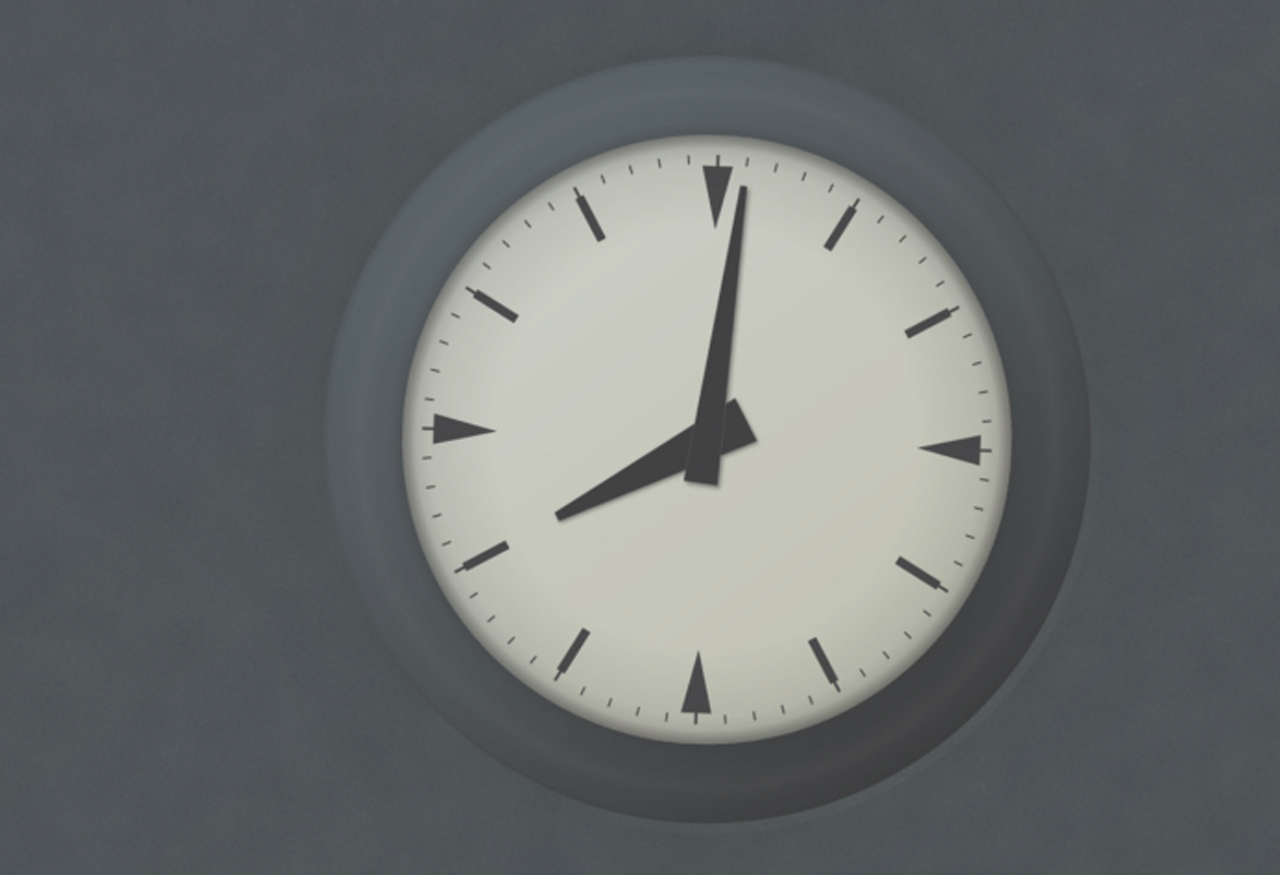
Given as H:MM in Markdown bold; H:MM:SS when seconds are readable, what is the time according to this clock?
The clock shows **8:01**
